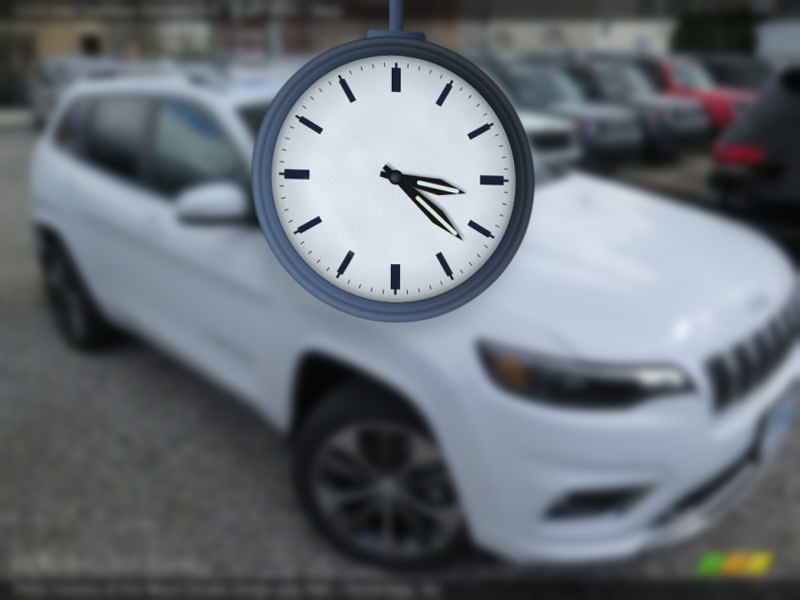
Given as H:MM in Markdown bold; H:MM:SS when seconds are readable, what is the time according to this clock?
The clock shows **3:22**
